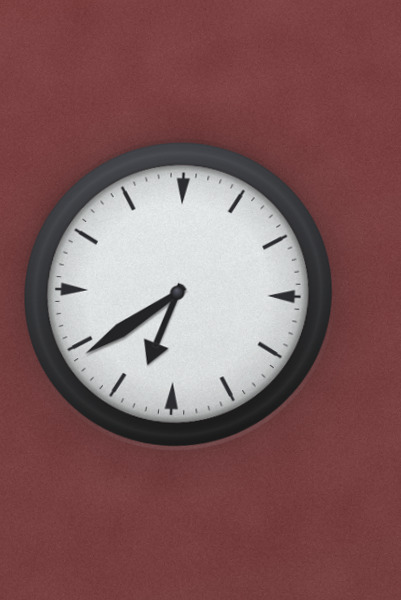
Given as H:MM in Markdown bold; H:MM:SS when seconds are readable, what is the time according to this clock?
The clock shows **6:39**
